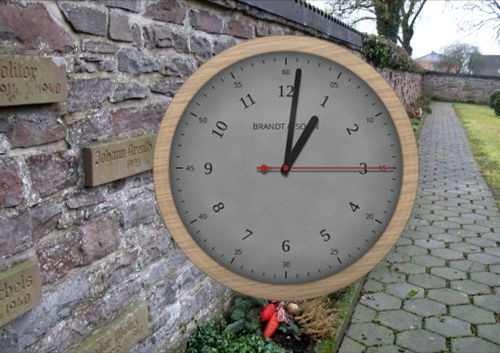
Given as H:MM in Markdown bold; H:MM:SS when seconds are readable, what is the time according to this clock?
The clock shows **1:01:15**
